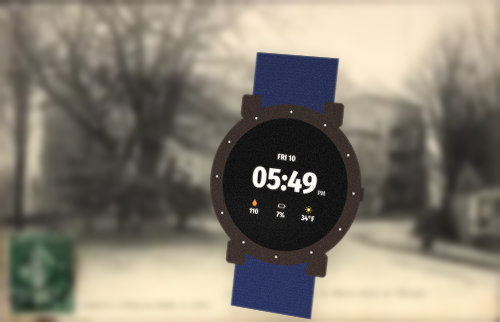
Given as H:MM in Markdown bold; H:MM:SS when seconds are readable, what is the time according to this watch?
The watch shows **5:49**
